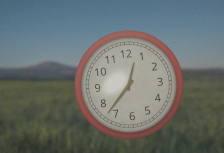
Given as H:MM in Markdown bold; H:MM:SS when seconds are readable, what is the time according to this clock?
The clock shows **12:37**
